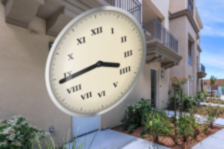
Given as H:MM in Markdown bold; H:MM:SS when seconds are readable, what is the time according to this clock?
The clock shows **3:44**
